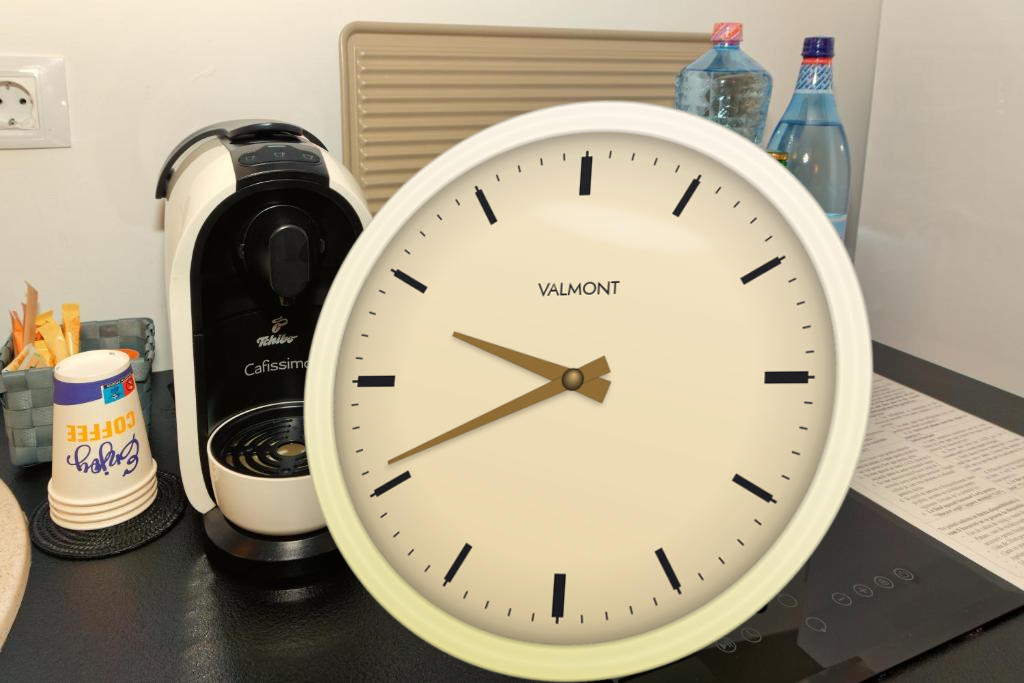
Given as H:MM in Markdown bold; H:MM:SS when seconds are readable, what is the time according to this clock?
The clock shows **9:41**
